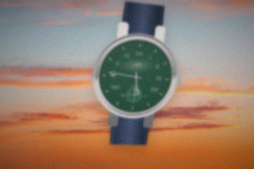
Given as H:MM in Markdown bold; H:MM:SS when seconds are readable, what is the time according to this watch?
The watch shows **5:46**
